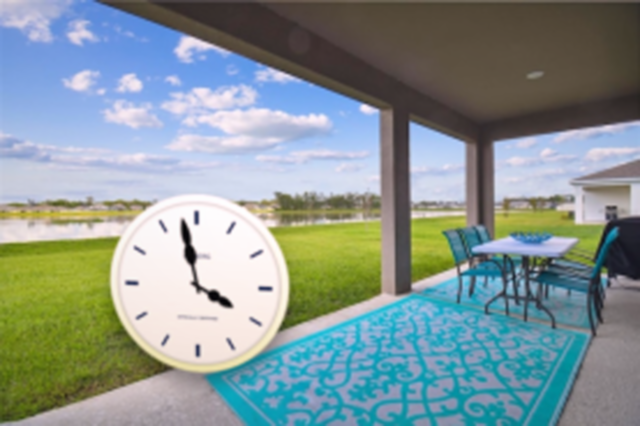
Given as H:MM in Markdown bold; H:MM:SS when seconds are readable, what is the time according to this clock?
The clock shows **3:58**
